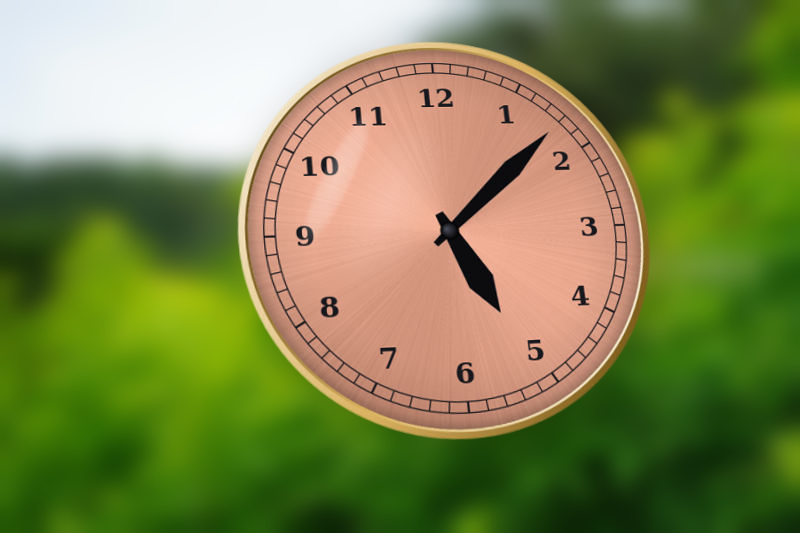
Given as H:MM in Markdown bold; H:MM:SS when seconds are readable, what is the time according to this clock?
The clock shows **5:08**
